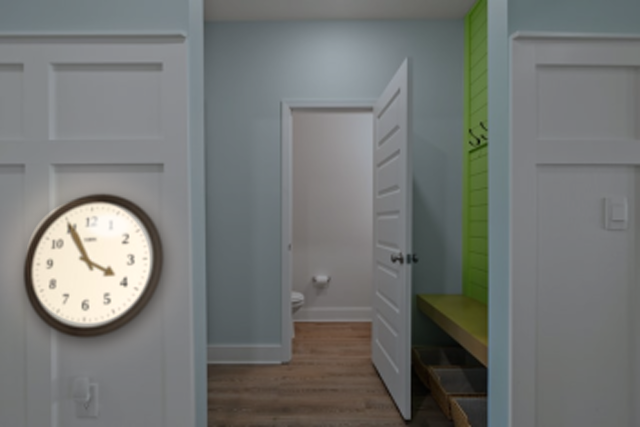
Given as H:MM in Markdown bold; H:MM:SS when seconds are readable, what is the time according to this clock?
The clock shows **3:55**
